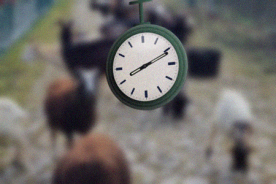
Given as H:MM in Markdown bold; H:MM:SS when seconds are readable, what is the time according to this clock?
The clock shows **8:11**
